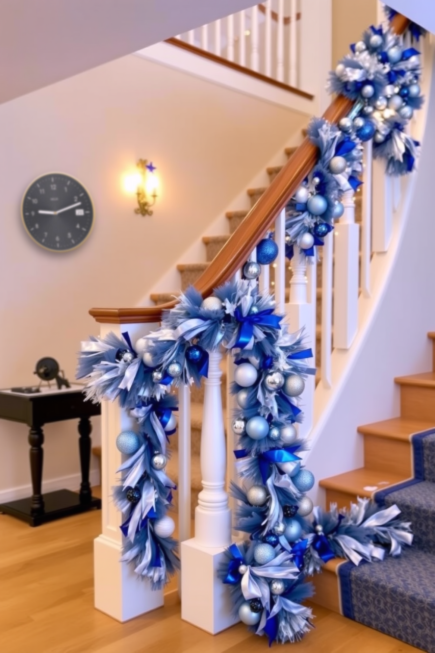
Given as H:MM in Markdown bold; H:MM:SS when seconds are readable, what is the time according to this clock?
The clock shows **9:12**
